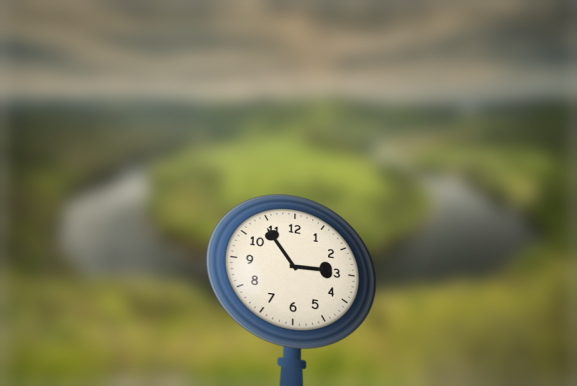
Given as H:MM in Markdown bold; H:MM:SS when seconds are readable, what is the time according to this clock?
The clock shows **2:54**
